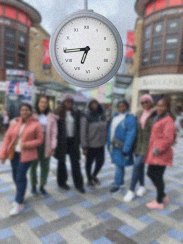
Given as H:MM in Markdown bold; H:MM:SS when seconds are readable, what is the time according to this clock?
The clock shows **6:44**
